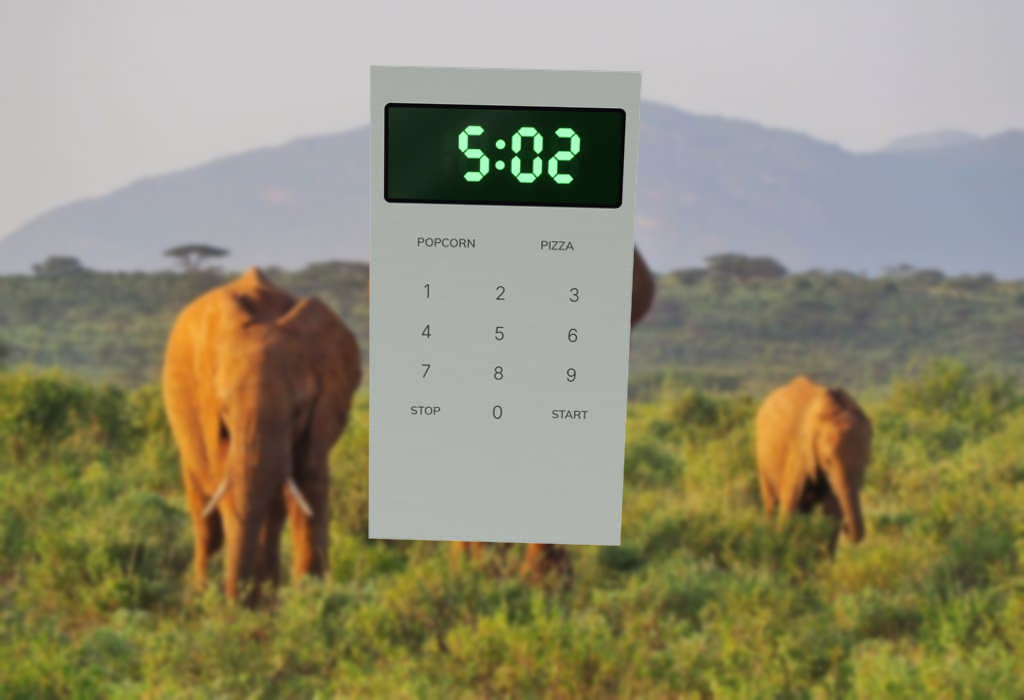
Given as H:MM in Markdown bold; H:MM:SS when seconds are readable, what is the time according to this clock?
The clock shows **5:02**
